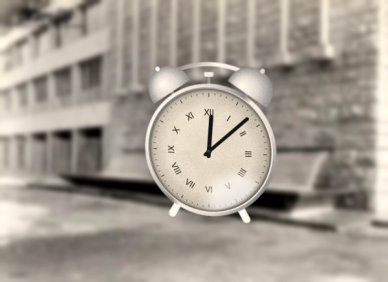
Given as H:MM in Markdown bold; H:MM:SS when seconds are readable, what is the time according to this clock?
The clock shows **12:08**
